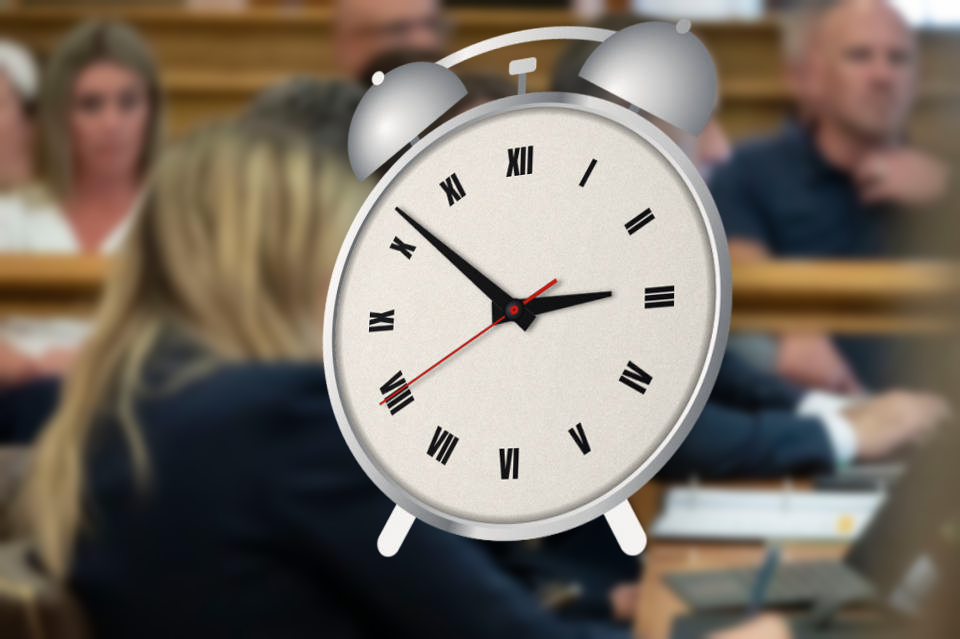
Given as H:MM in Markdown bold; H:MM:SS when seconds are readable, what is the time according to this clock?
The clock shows **2:51:40**
